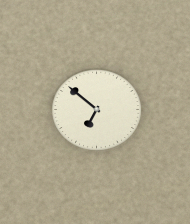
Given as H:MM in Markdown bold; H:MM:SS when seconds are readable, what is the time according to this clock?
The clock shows **6:52**
